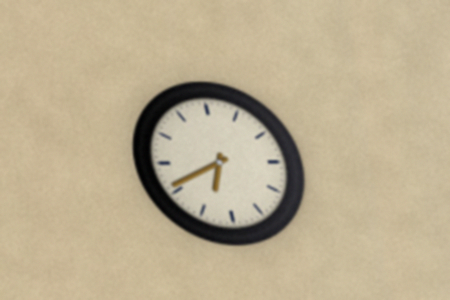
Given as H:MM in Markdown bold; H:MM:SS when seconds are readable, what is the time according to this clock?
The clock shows **6:41**
